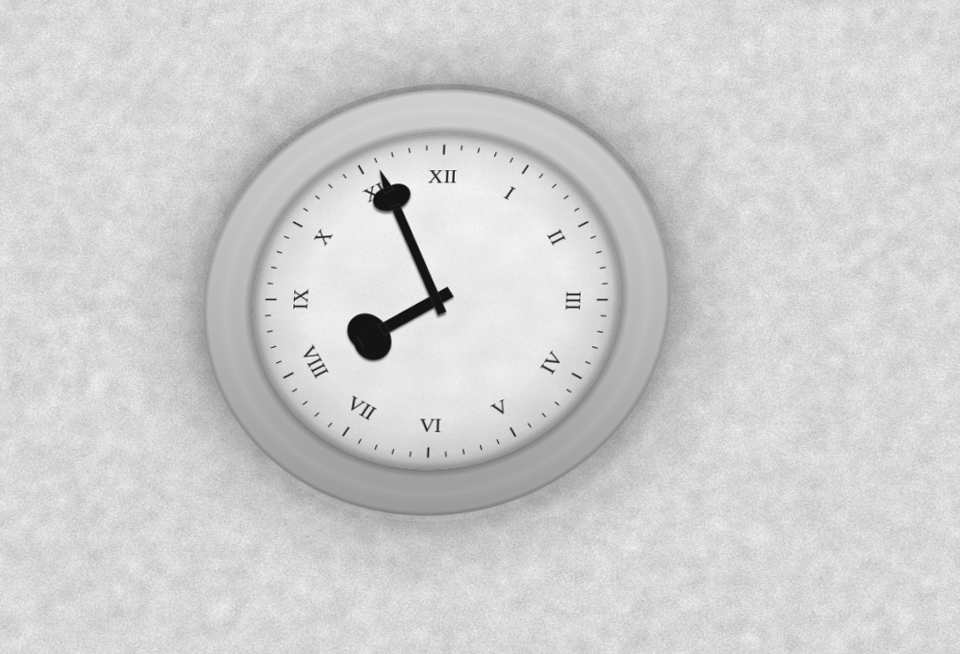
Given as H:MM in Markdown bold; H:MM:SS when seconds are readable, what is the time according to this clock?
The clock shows **7:56**
